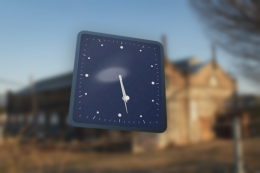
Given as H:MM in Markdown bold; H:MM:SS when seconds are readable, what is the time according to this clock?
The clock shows **5:28**
